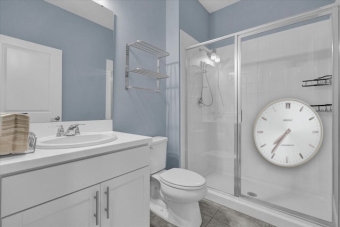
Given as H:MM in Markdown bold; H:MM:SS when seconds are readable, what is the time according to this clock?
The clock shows **7:36**
